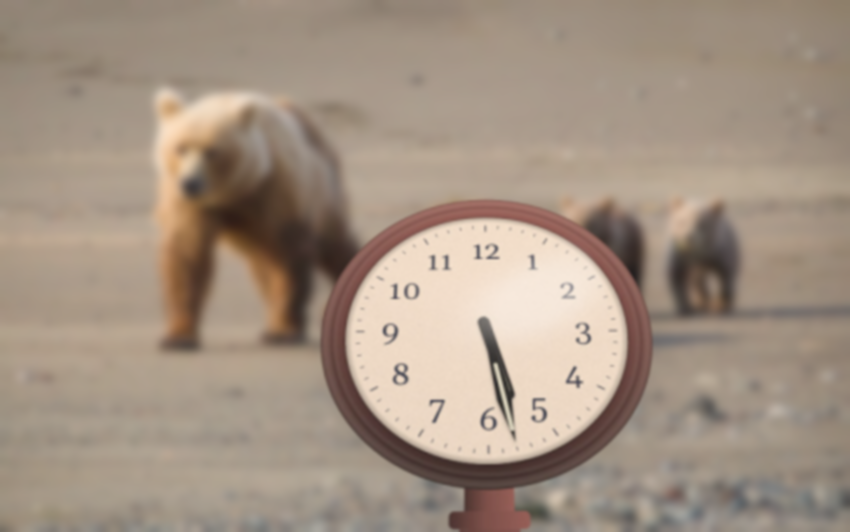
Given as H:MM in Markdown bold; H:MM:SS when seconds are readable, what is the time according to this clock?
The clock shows **5:28**
